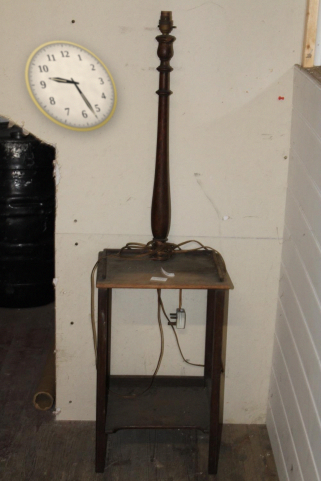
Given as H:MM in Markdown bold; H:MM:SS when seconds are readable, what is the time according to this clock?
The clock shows **9:27**
